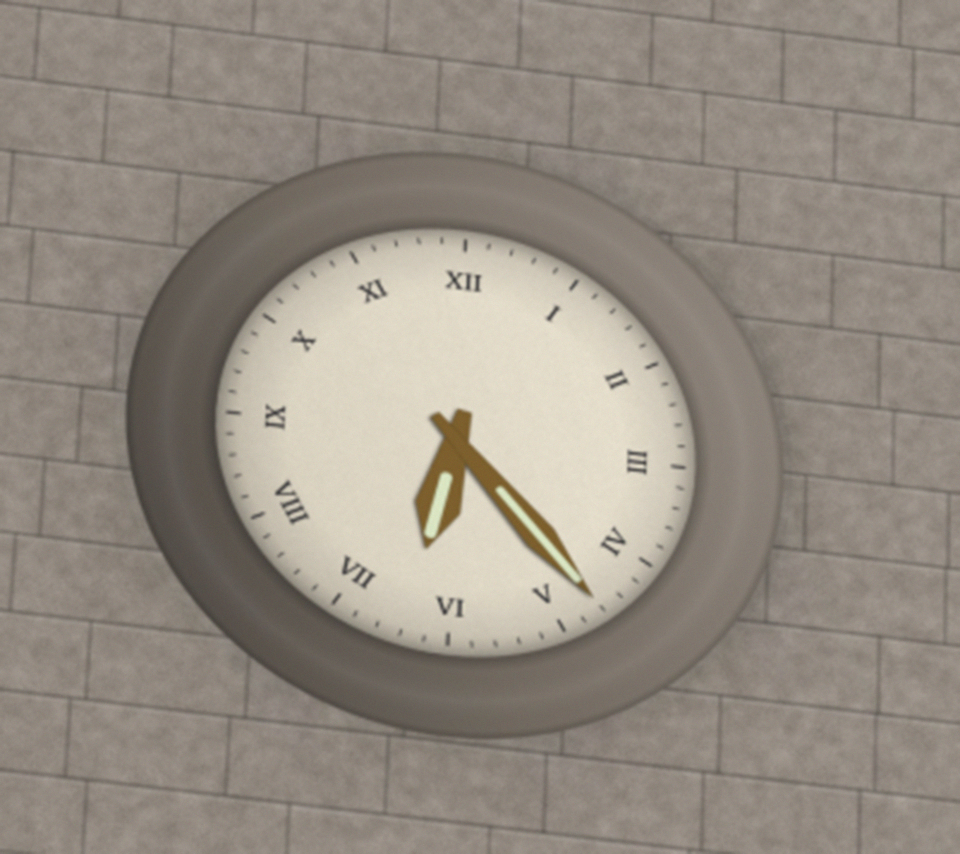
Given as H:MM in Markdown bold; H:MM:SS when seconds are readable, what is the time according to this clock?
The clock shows **6:23**
